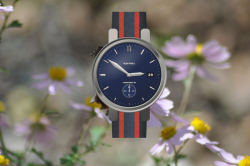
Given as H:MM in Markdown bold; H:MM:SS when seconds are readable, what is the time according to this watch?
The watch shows **2:51**
